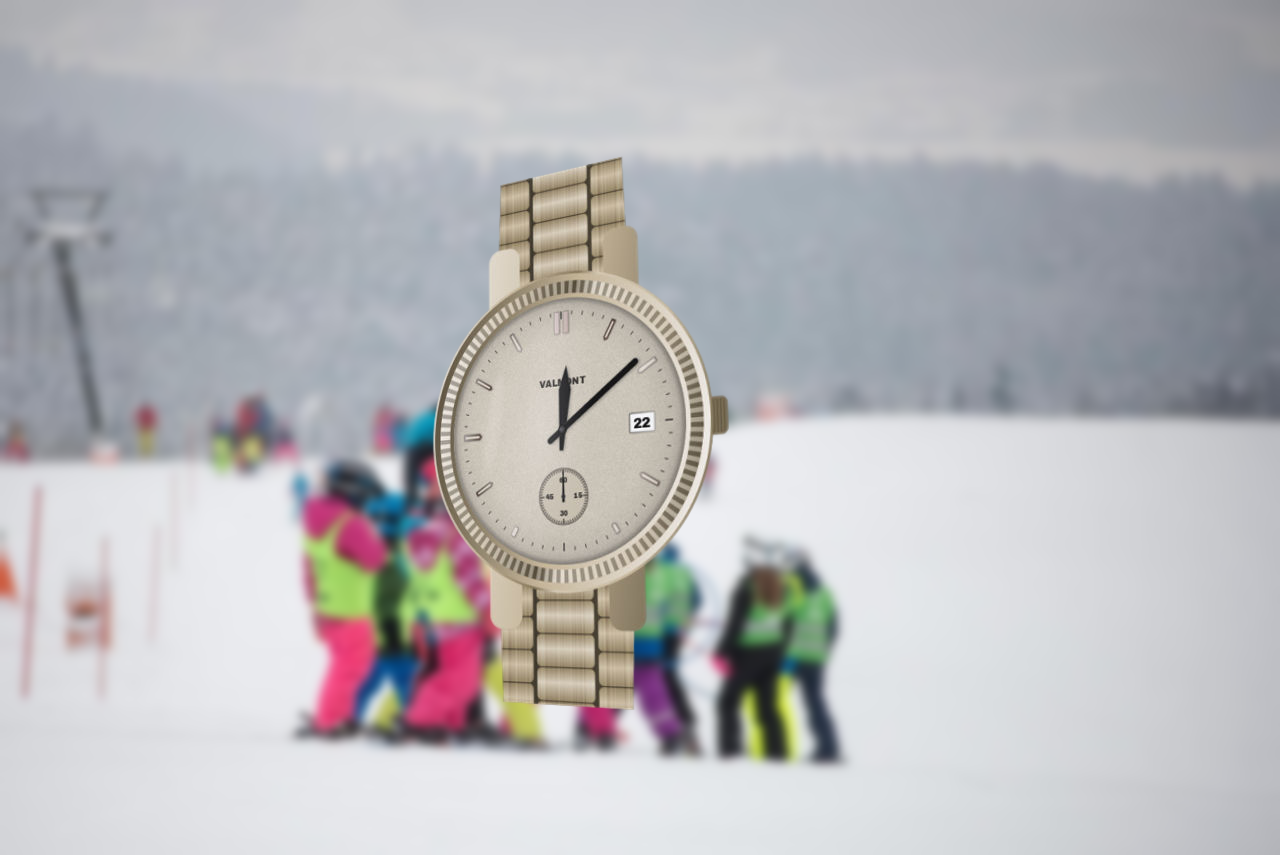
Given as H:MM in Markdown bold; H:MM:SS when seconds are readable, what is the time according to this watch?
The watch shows **12:09**
